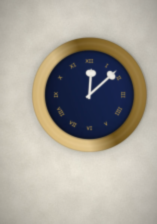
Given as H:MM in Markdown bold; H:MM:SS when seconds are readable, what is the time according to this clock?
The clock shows **12:08**
